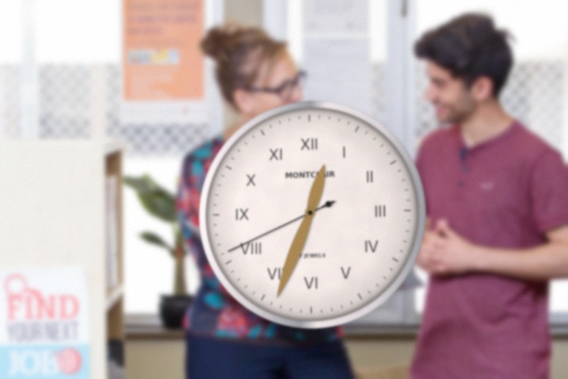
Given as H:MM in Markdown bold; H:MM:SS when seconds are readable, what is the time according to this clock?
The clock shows **12:33:41**
